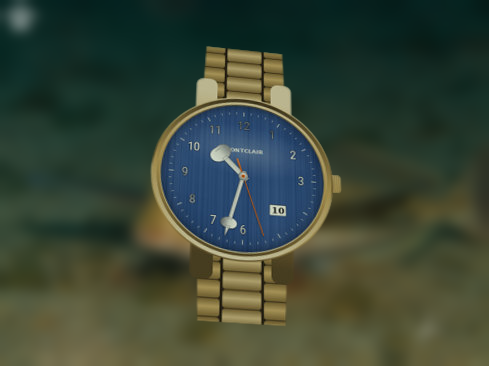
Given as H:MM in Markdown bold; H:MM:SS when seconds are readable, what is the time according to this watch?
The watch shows **10:32:27**
